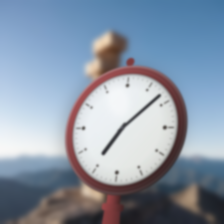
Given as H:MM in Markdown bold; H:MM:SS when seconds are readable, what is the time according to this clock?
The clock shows **7:08**
